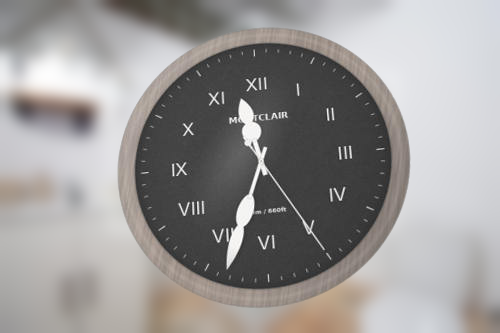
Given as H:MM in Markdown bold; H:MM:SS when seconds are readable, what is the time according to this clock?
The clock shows **11:33:25**
